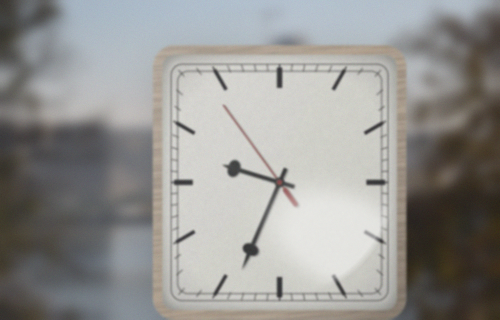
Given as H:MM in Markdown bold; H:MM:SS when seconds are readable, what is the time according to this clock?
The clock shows **9:33:54**
